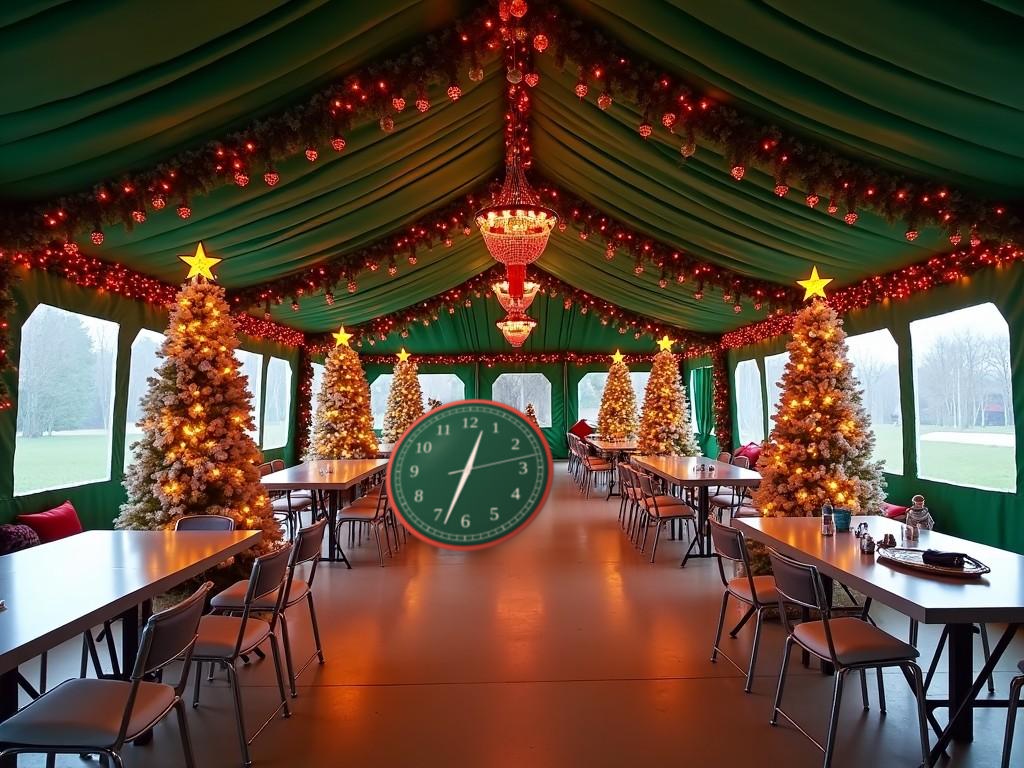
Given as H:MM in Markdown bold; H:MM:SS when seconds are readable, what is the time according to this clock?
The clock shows **12:33:13**
